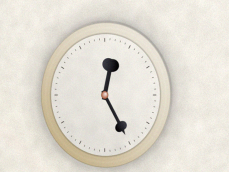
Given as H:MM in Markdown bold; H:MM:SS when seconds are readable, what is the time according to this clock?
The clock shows **12:25**
